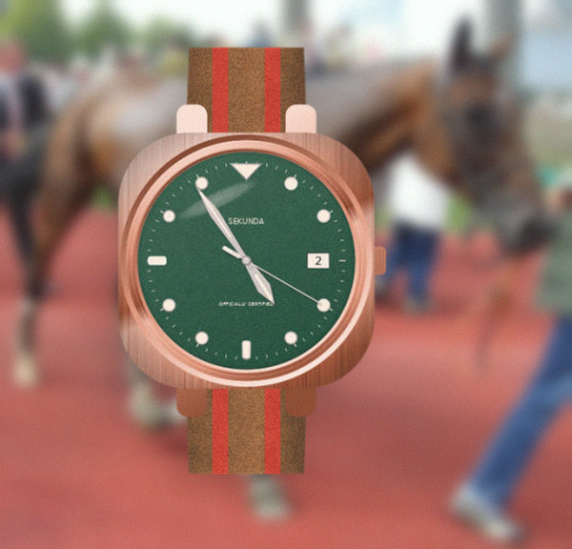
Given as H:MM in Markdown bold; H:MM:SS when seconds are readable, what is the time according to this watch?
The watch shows **4:54:20**
